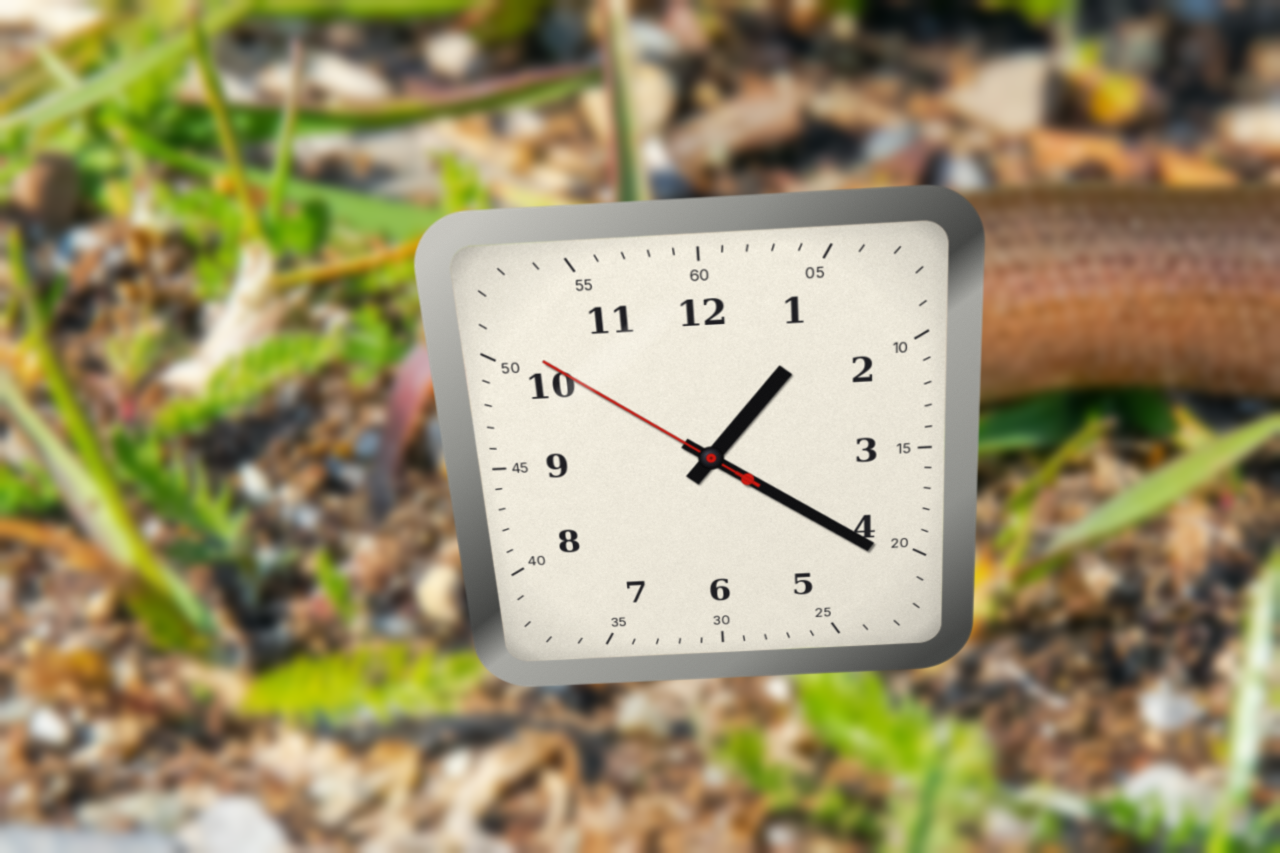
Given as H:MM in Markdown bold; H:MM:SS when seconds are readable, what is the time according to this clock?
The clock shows **1:20:51**
